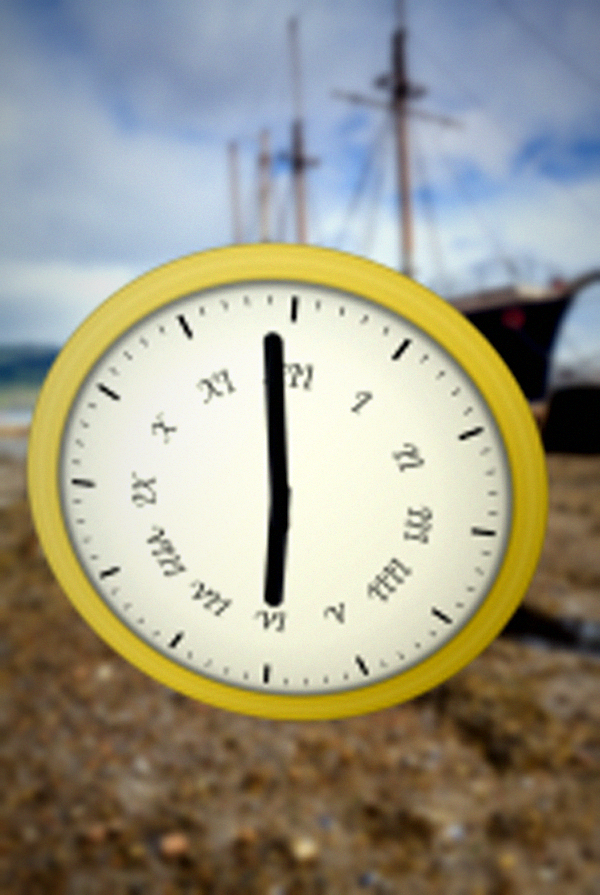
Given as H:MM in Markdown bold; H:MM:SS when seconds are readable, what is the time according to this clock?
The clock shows **5:59**
